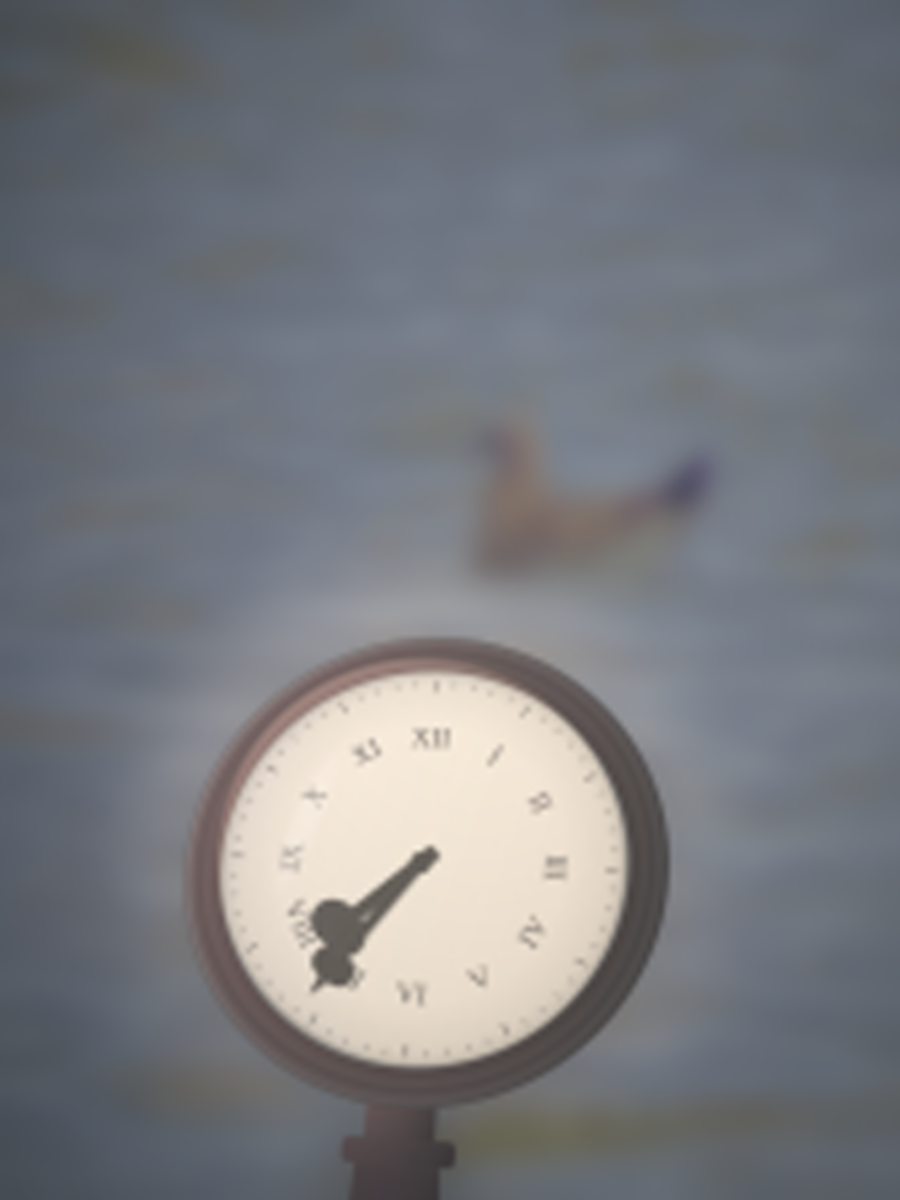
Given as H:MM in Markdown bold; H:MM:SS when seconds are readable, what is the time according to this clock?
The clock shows **7:36**
